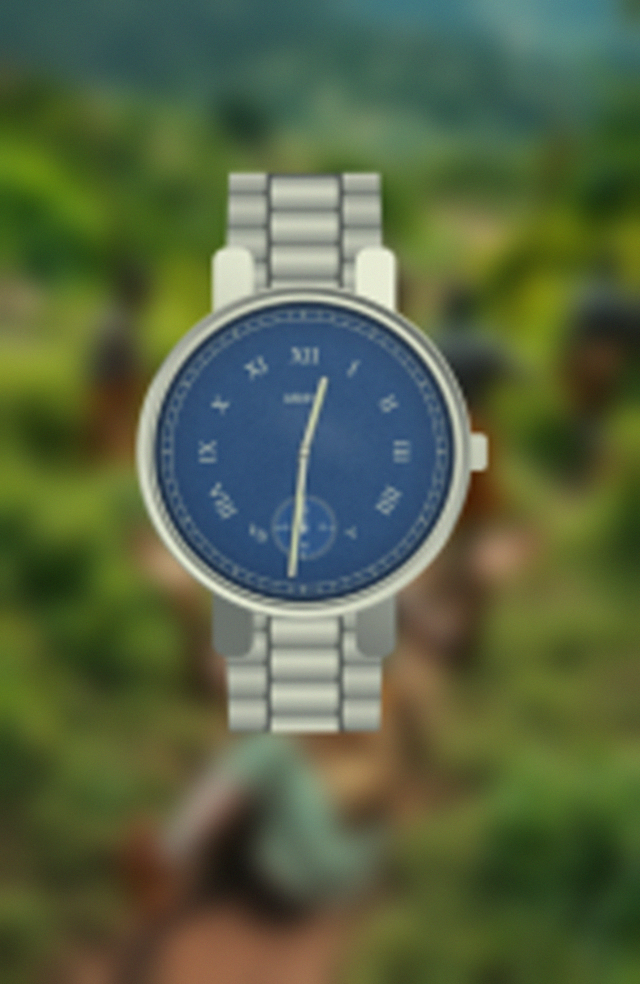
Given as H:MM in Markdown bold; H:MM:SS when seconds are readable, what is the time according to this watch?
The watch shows **12:31**
